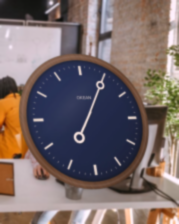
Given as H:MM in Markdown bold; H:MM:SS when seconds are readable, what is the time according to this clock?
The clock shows **7:05**
